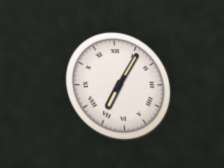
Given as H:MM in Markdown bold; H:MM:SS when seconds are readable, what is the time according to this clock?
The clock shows **7:06**
